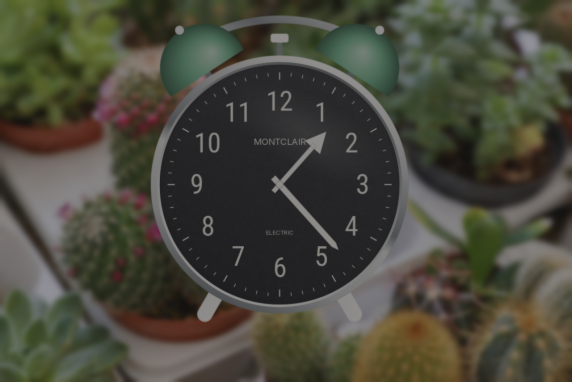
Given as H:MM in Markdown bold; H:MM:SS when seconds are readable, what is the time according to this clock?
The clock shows **1:23**
